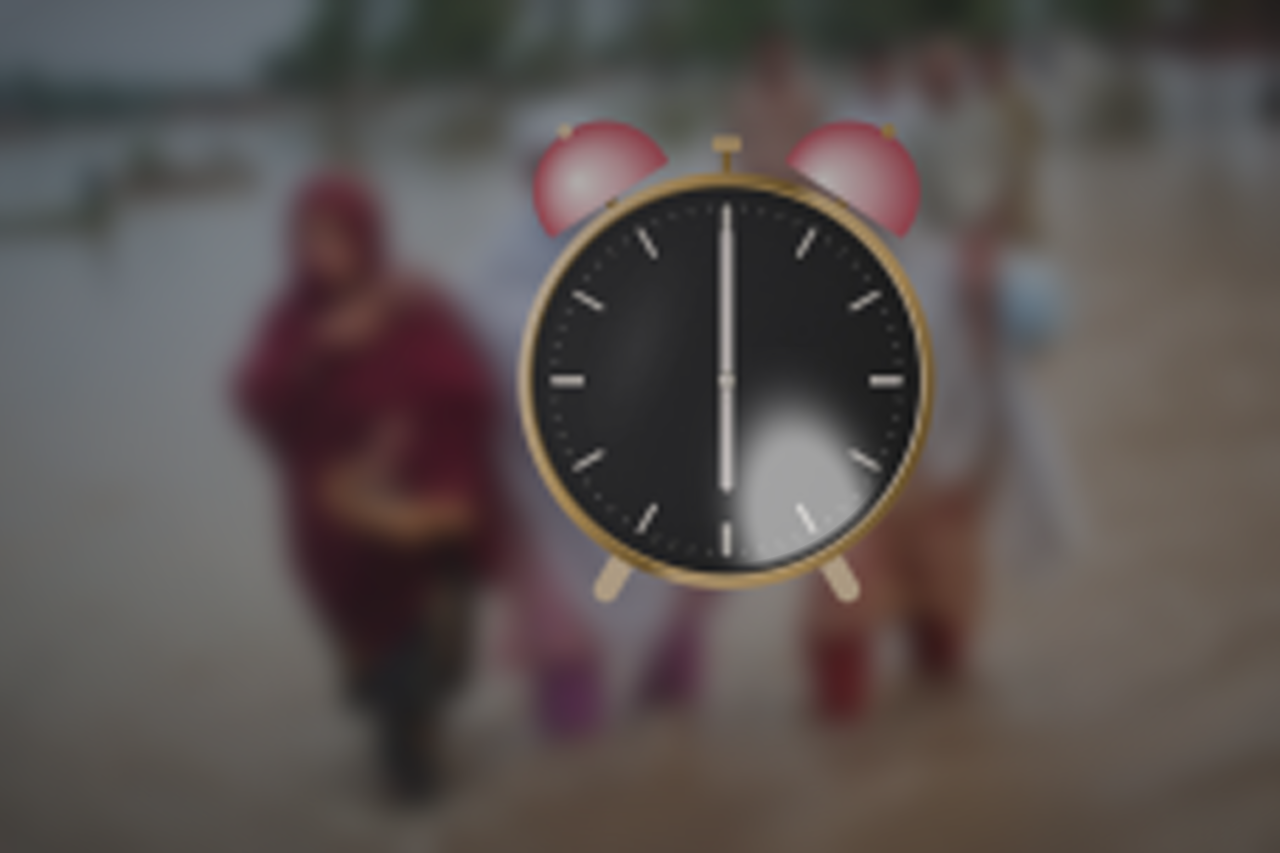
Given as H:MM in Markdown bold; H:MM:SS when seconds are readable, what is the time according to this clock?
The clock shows **6:00**
